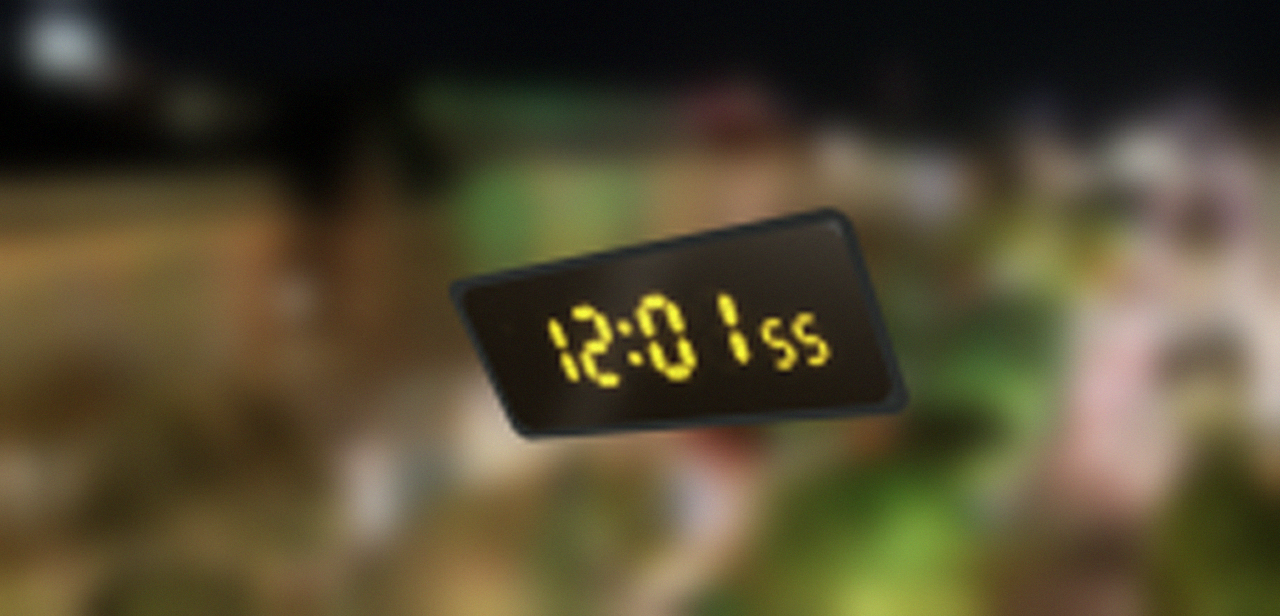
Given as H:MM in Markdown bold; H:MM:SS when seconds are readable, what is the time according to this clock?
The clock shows **12:01:55**
